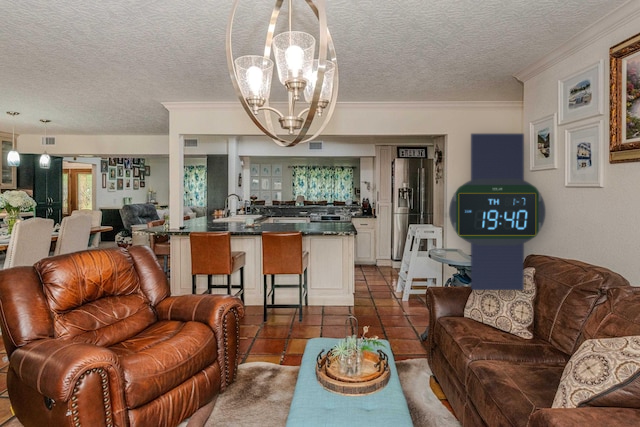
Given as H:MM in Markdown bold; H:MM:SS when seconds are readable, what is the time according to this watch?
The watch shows **19:40**
